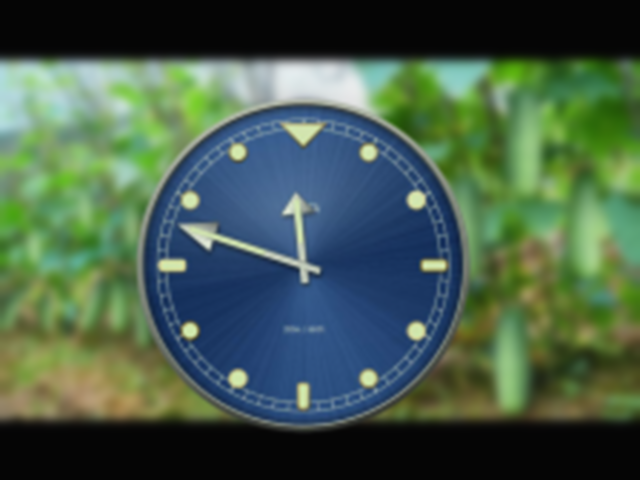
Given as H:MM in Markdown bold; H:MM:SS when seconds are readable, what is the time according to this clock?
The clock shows **11:48**
